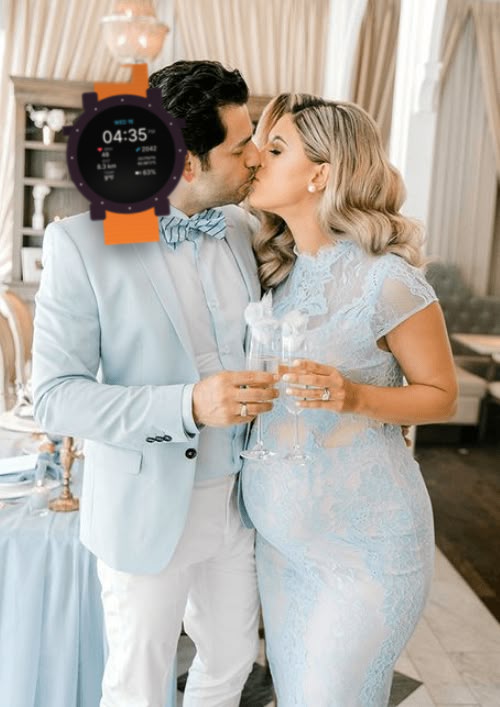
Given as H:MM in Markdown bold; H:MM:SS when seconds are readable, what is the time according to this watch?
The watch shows **4:35**
